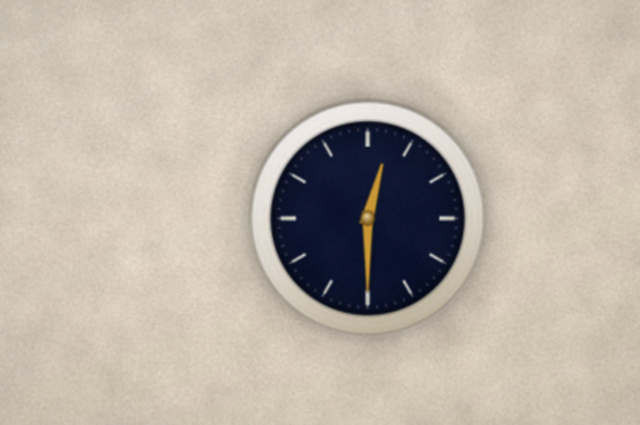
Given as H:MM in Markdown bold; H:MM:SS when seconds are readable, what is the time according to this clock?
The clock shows **12:30**
